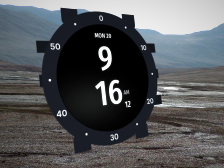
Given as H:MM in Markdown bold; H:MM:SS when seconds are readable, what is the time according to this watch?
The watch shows **9:16:12**
